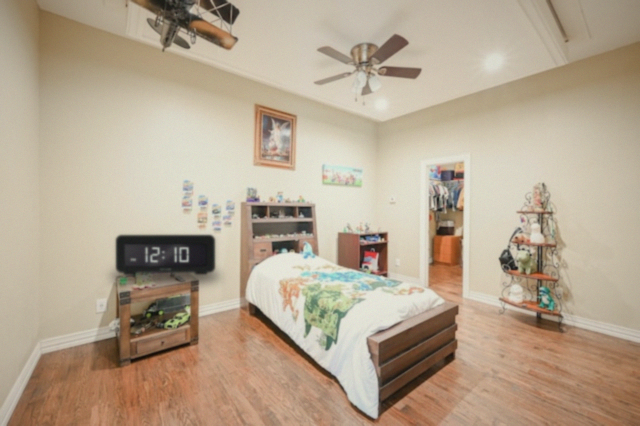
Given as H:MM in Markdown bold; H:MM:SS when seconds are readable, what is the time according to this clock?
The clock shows **12:10**
